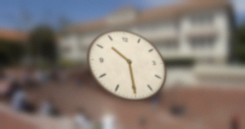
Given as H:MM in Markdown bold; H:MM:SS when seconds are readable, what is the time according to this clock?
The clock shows **10:30**
